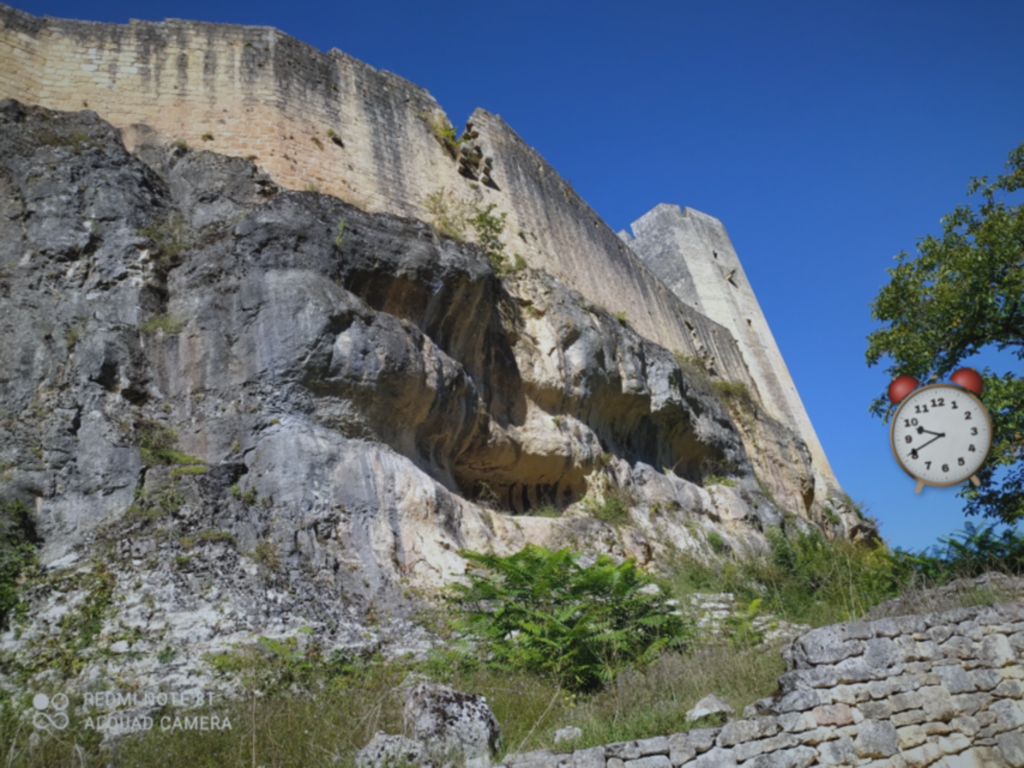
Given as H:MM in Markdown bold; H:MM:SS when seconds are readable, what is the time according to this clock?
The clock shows **9:41**
